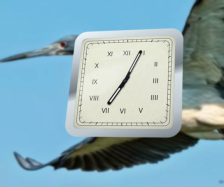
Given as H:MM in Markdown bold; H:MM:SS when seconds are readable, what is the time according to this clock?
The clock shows **7:04**
